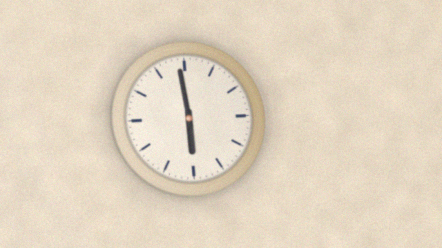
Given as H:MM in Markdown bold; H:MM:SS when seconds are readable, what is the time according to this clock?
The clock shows **5:59**
